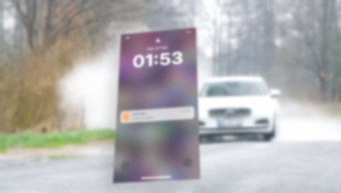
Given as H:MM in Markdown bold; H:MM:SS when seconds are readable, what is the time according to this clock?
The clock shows **1:53**
